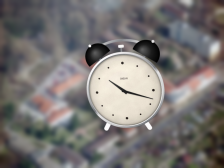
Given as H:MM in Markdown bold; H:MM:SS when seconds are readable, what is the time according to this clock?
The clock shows **10:18**
